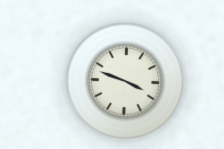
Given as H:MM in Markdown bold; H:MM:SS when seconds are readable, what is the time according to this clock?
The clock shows **3:48**
